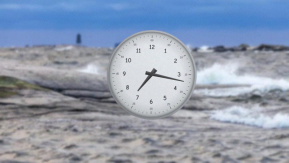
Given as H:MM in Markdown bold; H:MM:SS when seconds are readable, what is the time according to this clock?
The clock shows **7:17**
